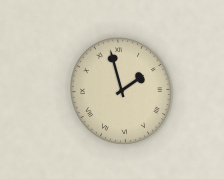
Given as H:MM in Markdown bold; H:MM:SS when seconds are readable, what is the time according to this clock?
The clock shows **1:58**
